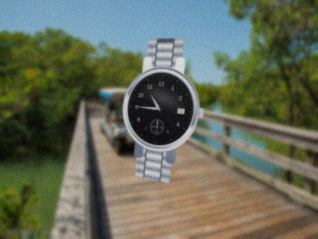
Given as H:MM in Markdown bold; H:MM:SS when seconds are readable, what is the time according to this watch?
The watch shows **10:45**
